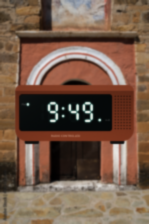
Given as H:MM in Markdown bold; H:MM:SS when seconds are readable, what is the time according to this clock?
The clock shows **9:49**
